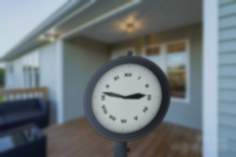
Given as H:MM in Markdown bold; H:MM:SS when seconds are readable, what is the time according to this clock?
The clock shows **2:47**
